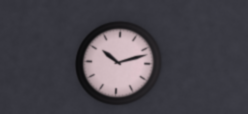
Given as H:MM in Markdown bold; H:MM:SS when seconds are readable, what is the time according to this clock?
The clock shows **10:12**
